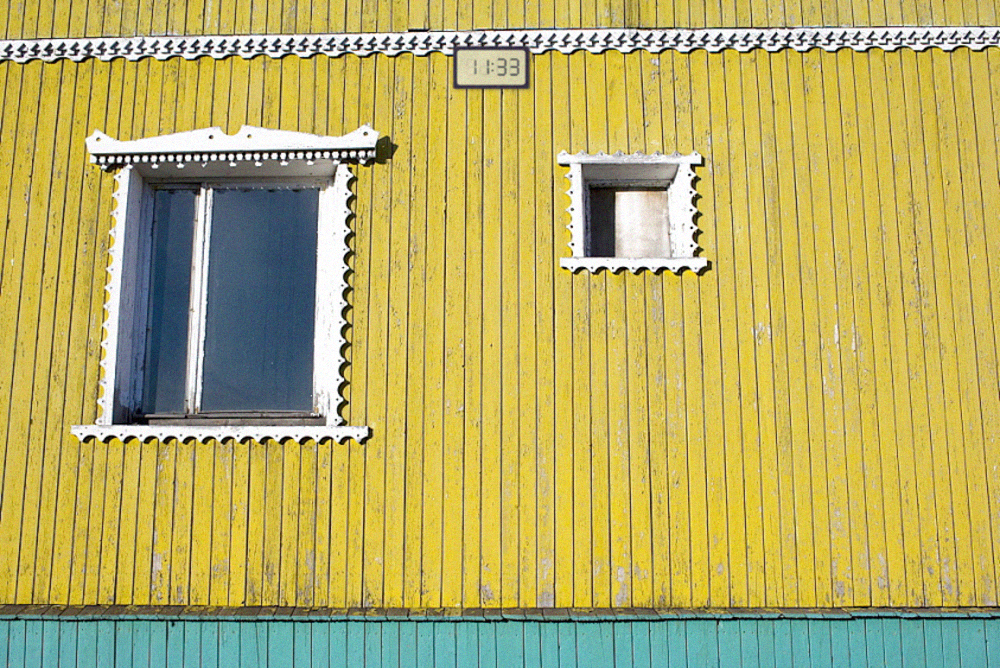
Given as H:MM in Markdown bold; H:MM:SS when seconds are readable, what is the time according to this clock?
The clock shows **11:33**
